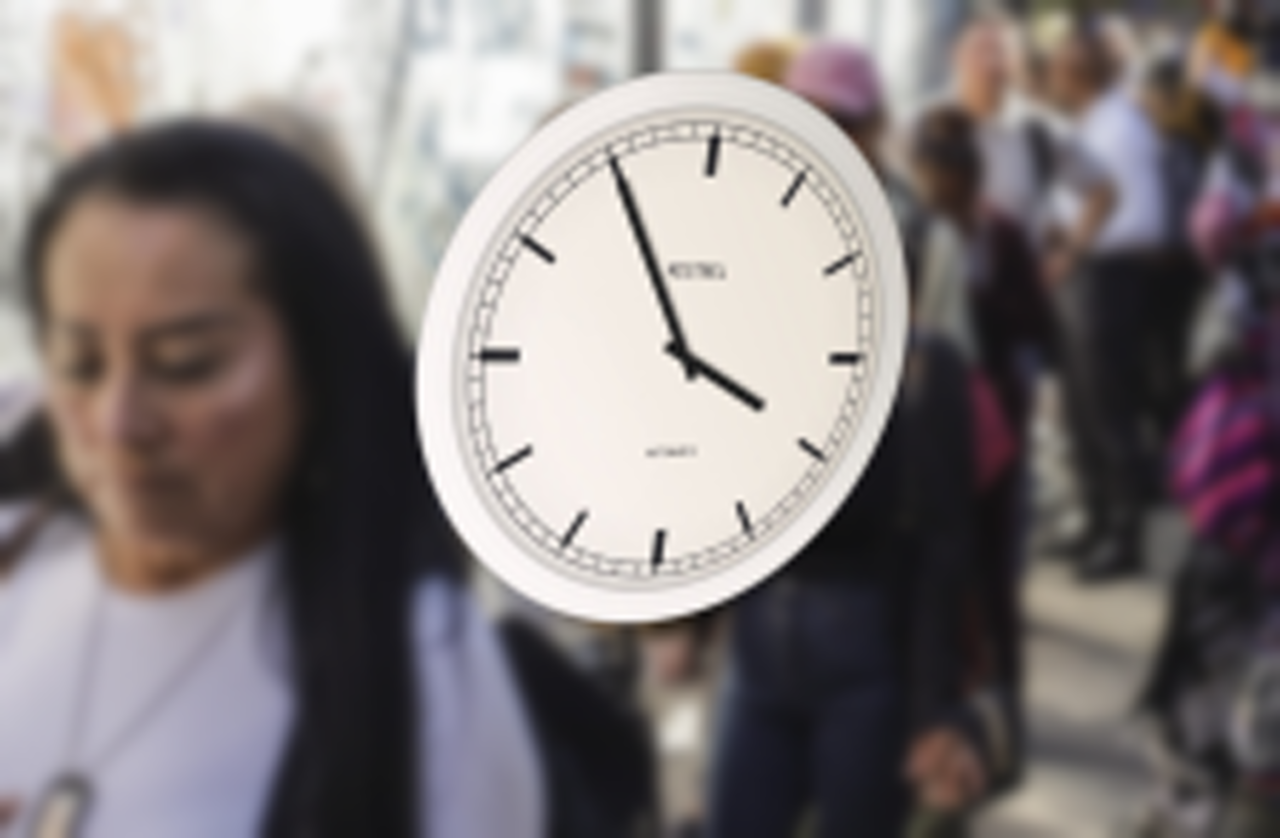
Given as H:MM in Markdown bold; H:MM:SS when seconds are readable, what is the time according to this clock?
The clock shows **3:55**
